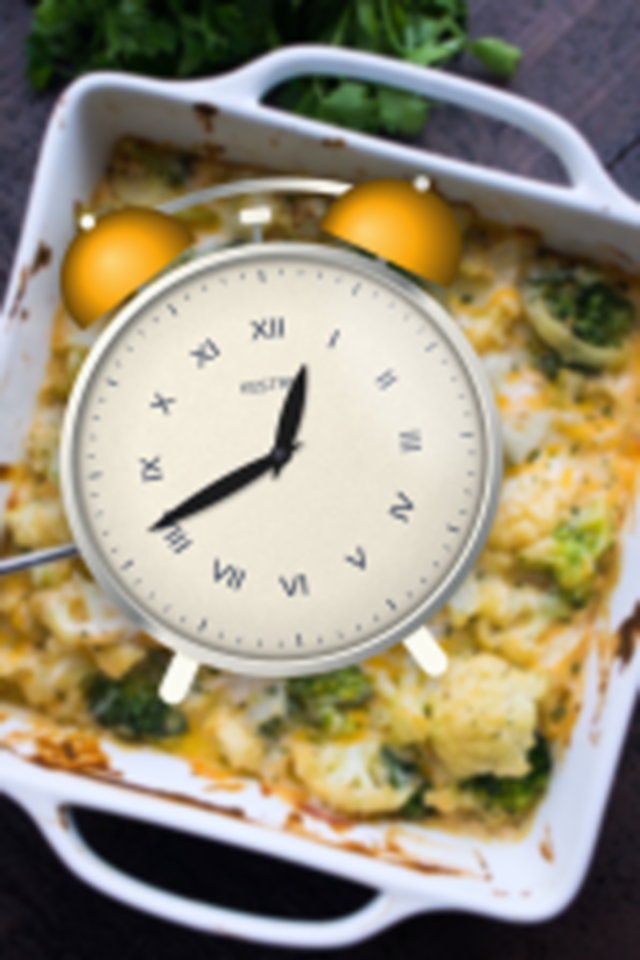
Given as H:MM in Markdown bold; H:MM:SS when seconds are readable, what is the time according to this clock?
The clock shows **12:41**
